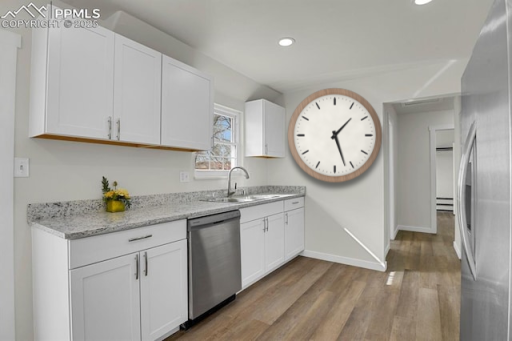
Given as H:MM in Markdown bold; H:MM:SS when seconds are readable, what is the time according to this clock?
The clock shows **1:27**
